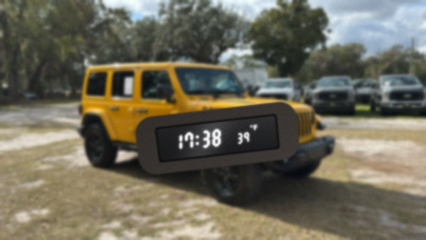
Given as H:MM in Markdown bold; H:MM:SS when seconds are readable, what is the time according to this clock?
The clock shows **17:38**
